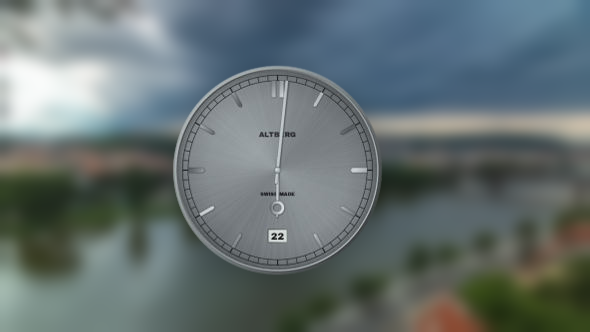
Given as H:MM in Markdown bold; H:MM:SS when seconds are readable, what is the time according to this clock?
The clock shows **6:01**
